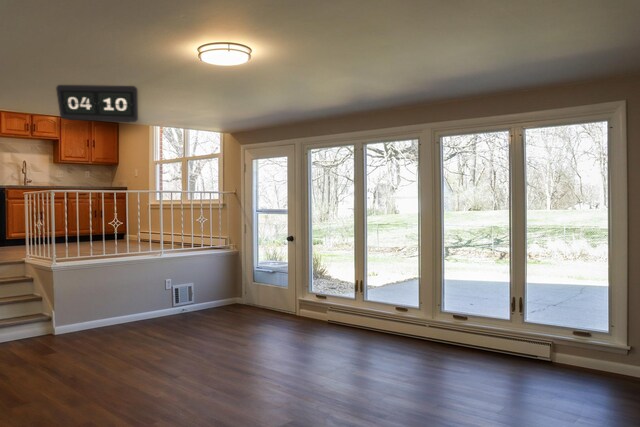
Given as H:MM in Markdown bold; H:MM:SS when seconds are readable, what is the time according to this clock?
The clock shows **4:10**
